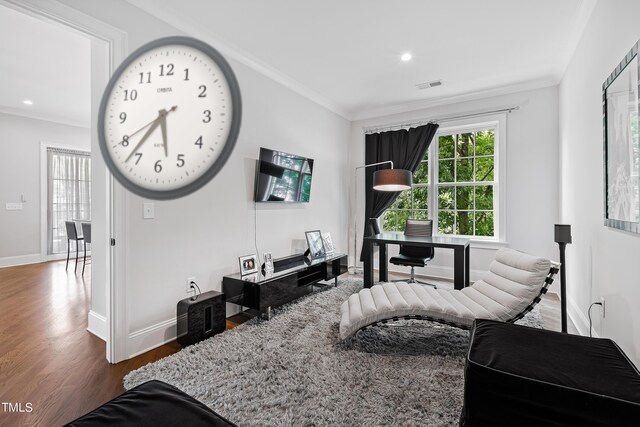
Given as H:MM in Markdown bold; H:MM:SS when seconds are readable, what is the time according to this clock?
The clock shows **5:36:40**
